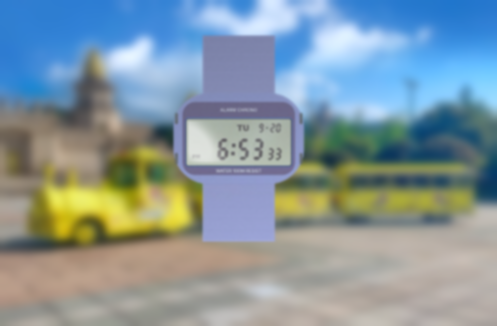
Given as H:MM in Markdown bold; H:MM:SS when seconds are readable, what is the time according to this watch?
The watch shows **6:53:33**
